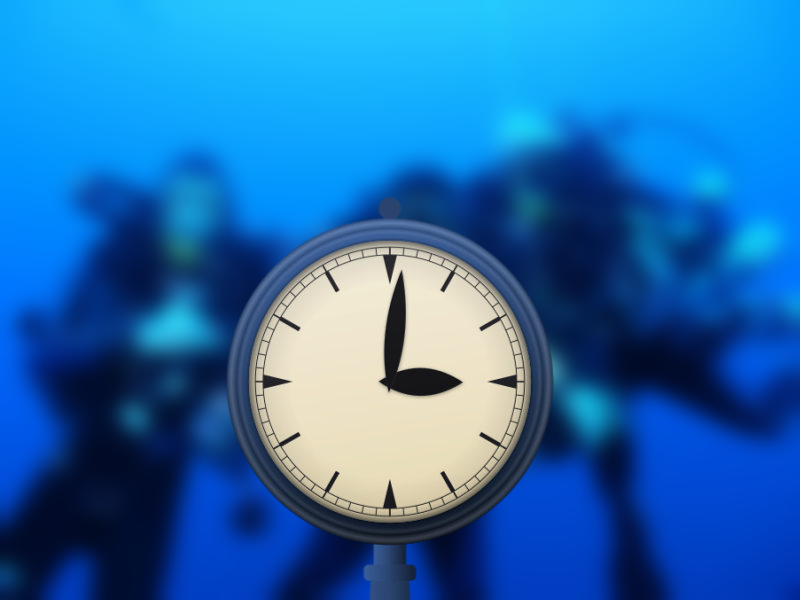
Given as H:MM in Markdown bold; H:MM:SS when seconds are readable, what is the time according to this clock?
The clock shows **3:01**
